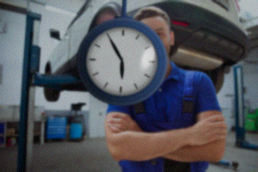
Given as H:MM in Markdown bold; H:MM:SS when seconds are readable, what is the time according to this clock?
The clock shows **5:55**
